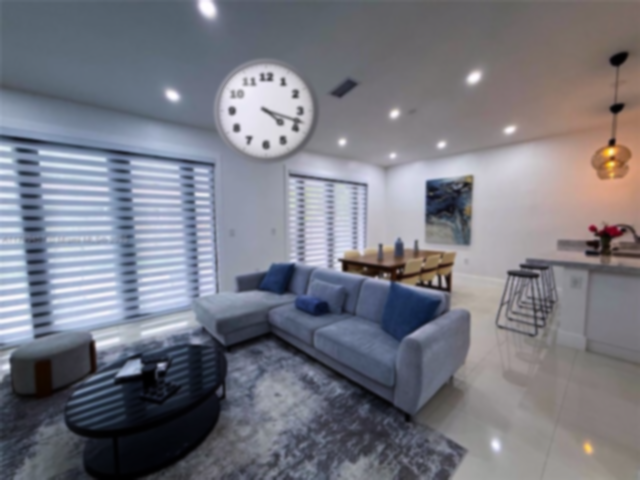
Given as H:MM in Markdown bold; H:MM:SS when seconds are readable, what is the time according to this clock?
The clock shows **4:18**
